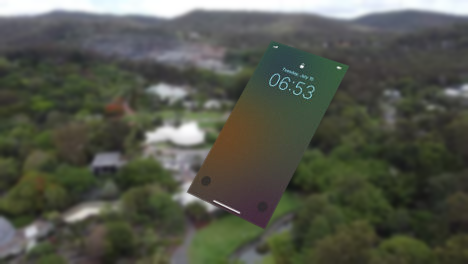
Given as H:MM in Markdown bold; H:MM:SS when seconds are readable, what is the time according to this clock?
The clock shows **6:53**
